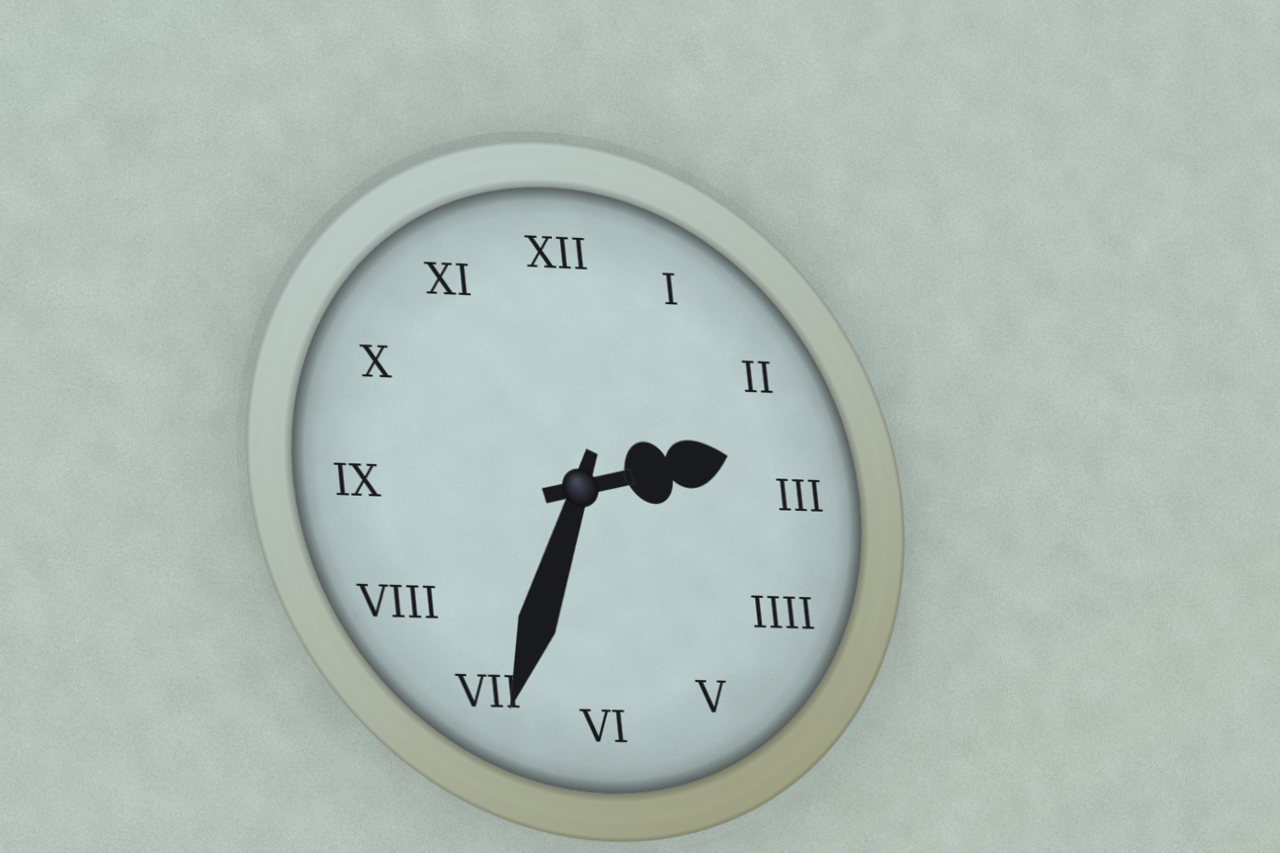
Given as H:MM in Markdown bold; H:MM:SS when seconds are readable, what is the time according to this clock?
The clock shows **2:34**
